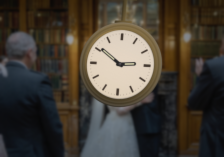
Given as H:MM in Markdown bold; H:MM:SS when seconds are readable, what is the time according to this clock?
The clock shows **2:51**
